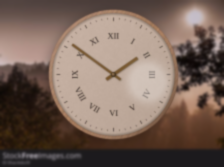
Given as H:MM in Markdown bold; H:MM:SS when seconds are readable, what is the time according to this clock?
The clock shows **1:51**
